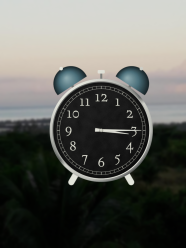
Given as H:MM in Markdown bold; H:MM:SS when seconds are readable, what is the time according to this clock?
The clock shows **3:15**
